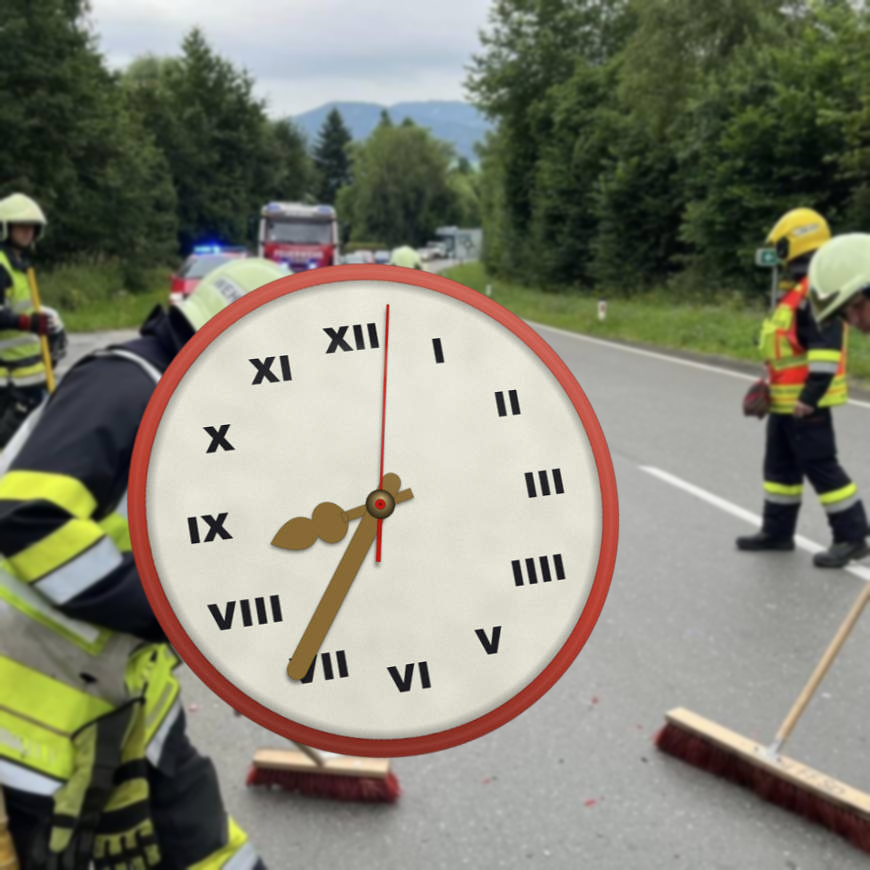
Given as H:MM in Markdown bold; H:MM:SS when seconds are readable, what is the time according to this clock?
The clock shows **8:36:02**
